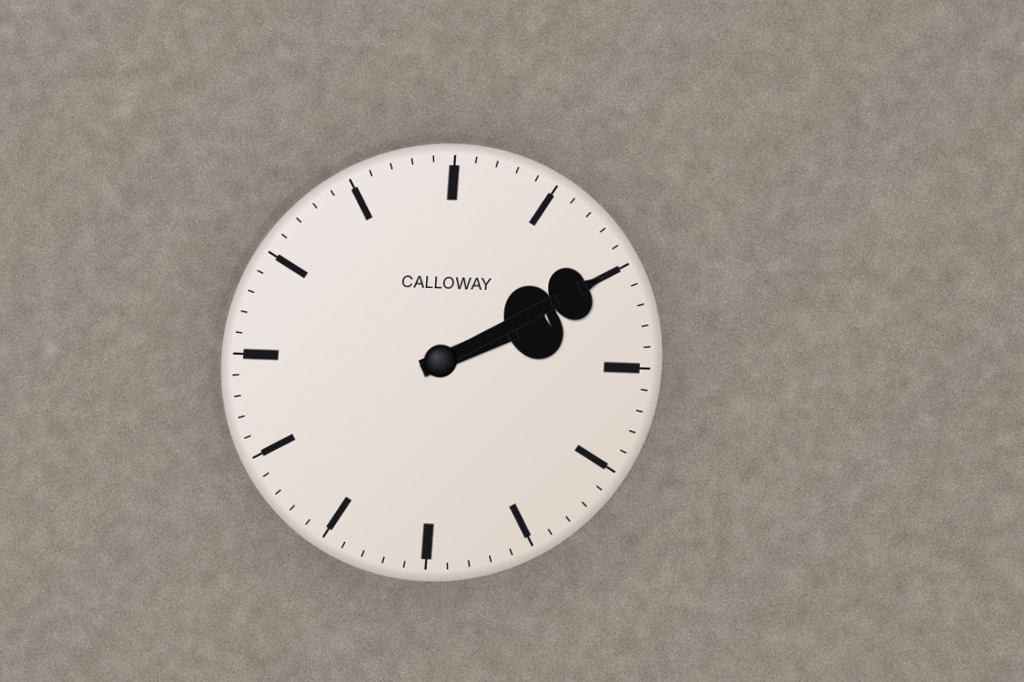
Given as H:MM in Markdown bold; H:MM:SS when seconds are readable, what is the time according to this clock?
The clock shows **2:10**
